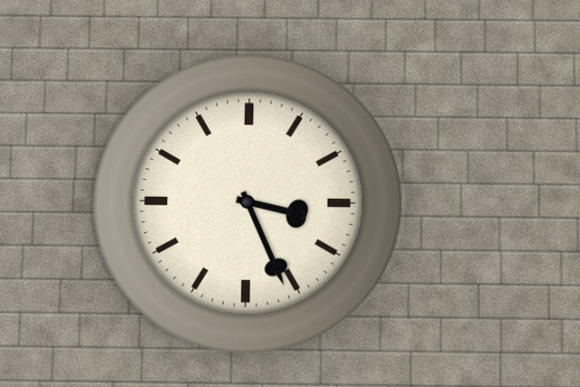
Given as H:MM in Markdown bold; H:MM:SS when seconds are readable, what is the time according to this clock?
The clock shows **3:26**
